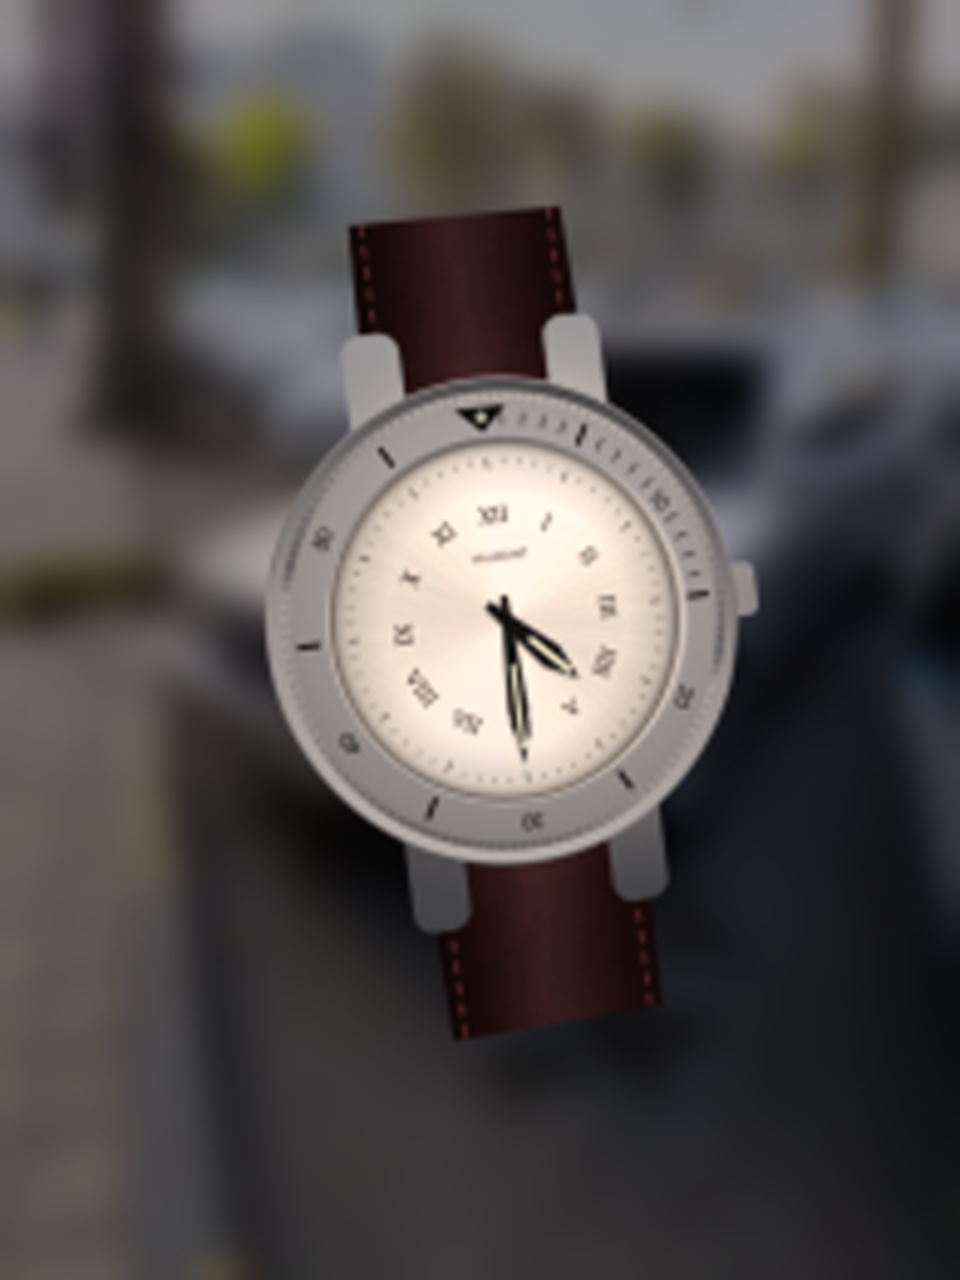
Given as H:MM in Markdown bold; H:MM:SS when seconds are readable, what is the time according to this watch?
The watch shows **4:30**
